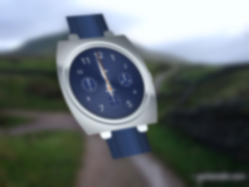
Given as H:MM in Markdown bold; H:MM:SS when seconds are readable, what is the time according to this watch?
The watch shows **5:59**
